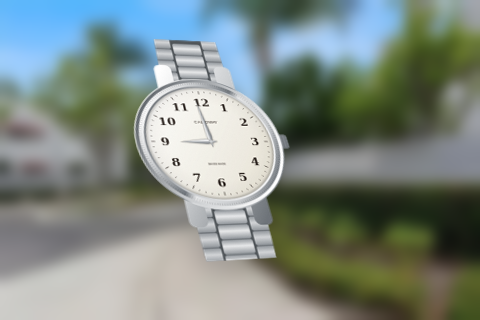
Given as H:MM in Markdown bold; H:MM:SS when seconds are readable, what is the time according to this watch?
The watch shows **8:59**
